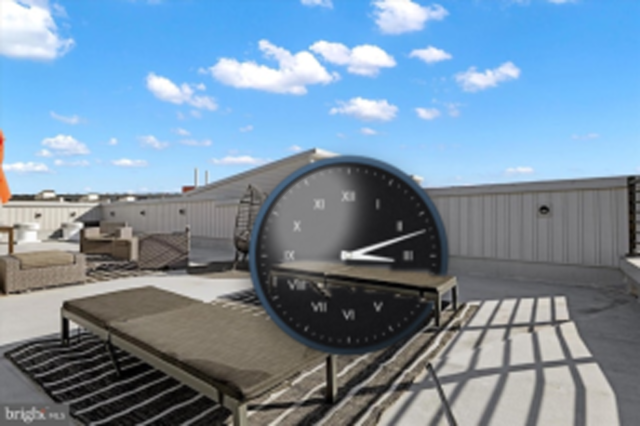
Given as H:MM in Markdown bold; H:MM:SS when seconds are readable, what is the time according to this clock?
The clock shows **3:12**
